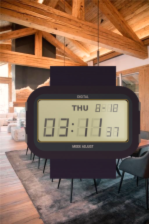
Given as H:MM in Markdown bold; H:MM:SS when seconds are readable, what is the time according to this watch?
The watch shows **3:11:37**
